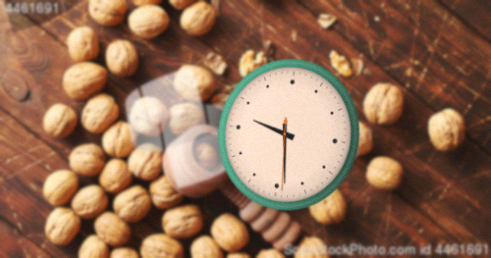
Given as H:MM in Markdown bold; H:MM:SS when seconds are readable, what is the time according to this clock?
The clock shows **9:28:29**
